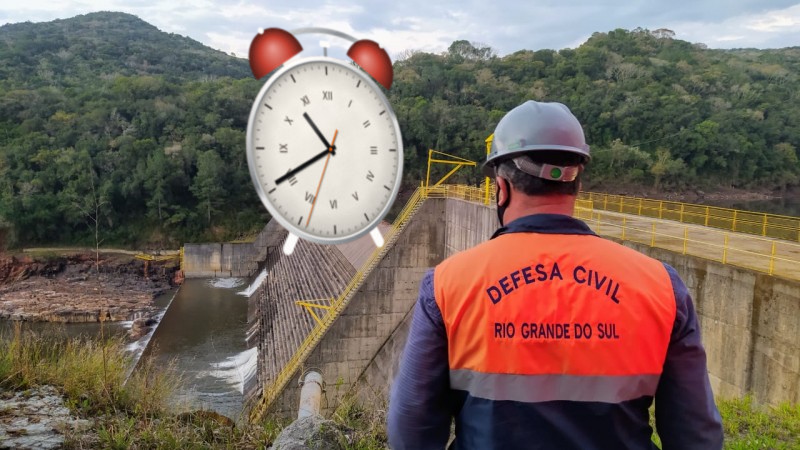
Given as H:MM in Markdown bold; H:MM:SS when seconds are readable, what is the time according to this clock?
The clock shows **10:40:34**
